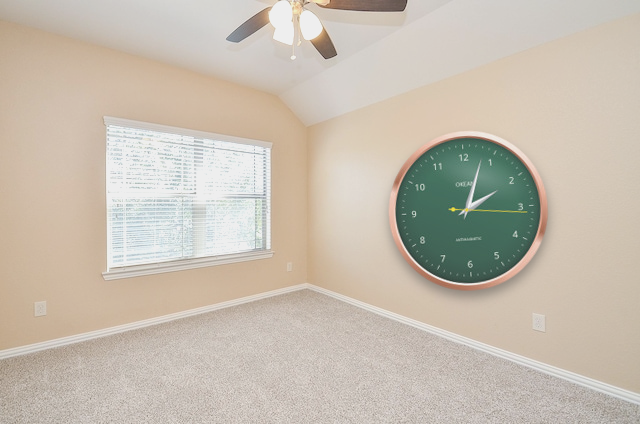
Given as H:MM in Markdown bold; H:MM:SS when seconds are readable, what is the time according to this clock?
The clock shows **2:03:16**
